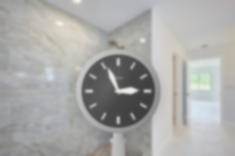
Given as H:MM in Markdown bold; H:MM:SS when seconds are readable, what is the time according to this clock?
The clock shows **2:56**
